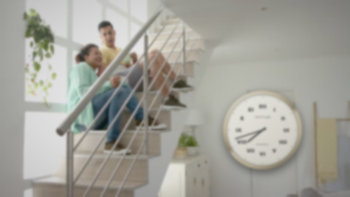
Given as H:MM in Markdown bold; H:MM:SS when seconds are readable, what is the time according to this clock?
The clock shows **7:42**
